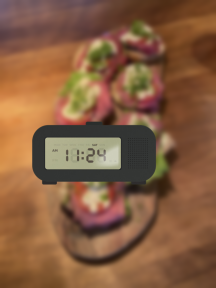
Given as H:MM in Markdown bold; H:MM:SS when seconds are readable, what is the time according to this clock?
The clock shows **11:24**
